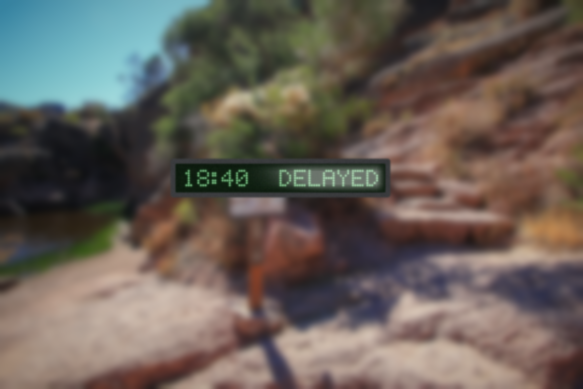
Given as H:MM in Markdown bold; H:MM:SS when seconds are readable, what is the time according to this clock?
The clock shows **18:40**
